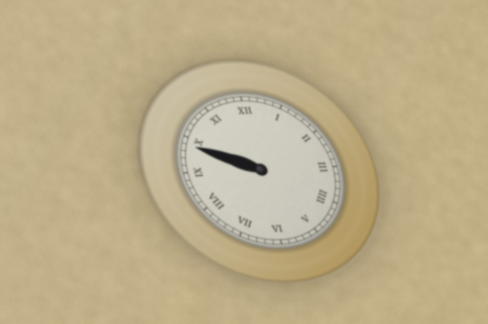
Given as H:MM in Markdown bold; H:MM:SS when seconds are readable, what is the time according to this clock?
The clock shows **9:49**
